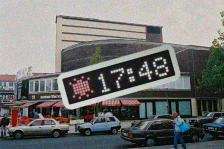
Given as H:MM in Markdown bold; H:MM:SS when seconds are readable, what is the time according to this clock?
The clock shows **17:48**
